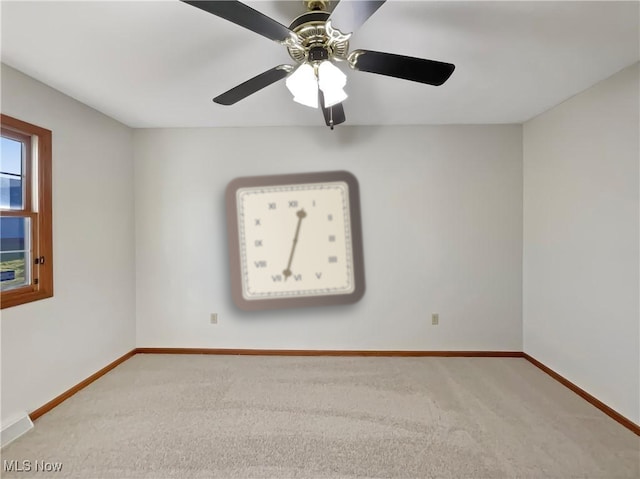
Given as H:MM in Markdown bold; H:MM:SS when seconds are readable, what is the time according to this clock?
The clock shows **12:33**
